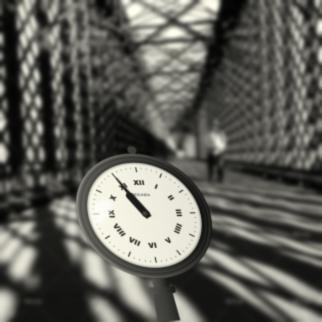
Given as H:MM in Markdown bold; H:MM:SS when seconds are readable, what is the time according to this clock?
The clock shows **10:55**
